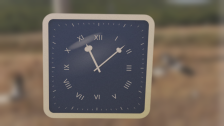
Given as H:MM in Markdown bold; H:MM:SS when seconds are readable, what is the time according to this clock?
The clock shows **11:08**
